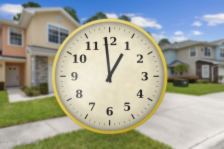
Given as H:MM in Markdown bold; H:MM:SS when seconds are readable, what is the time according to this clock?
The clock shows **12:59**
